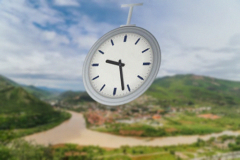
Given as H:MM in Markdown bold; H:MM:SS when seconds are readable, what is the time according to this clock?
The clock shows **9:27**
